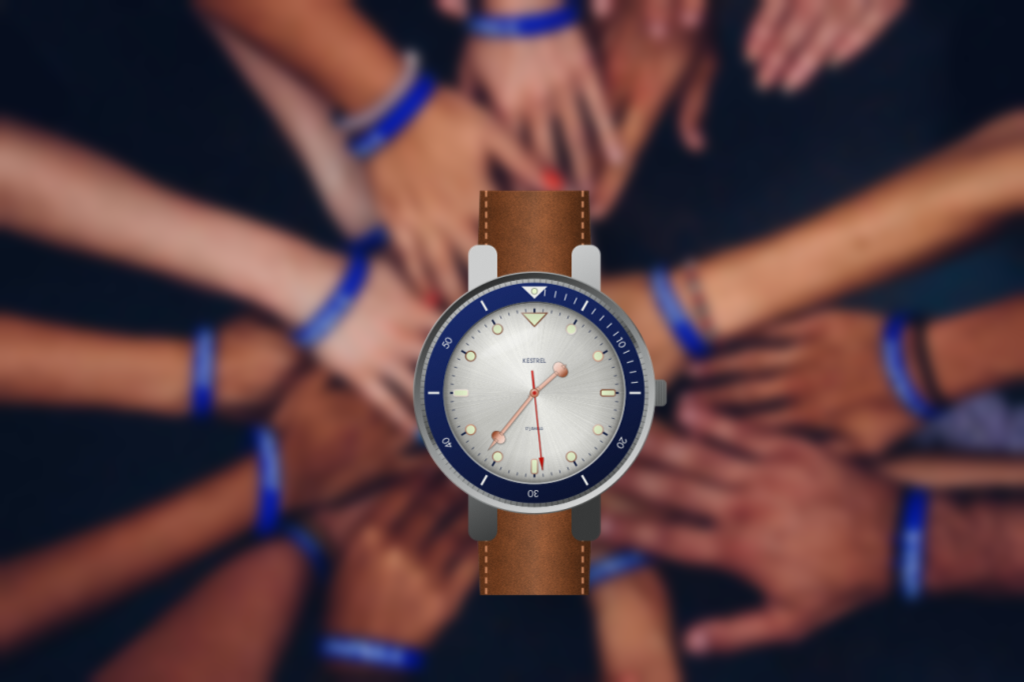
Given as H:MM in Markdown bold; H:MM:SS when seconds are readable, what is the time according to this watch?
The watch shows **1:36:29**
